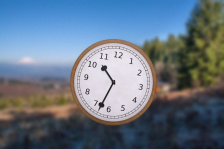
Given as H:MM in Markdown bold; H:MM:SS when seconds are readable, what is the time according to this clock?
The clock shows **10:33**
